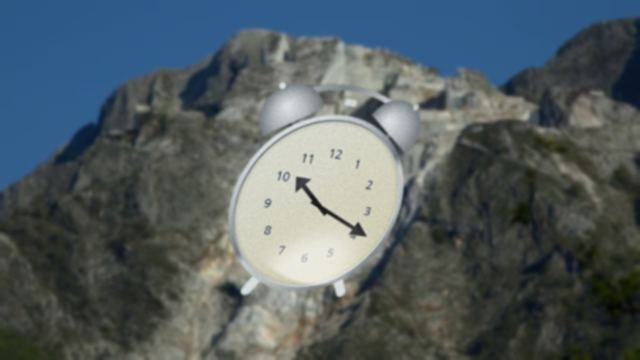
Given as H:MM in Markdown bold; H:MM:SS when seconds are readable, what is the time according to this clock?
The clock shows **10:19**
